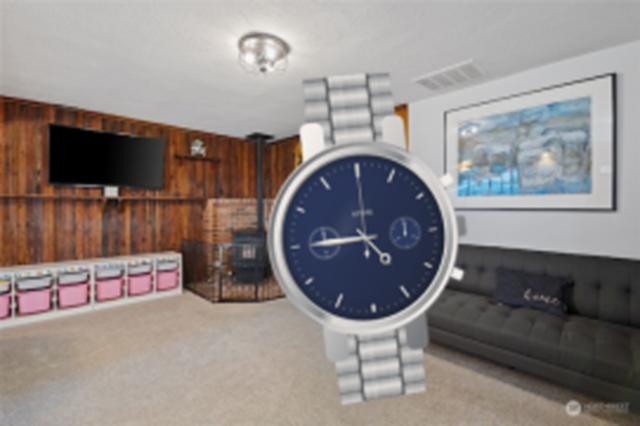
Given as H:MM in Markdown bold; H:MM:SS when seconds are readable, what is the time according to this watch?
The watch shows **4:45**
